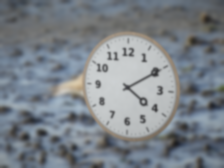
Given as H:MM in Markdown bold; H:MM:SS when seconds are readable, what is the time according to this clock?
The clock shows **4:10**
